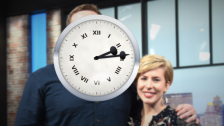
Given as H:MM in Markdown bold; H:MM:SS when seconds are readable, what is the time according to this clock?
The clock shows **2:14**
